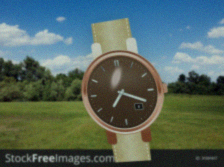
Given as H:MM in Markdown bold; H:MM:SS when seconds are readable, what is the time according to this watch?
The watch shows **7:19**
